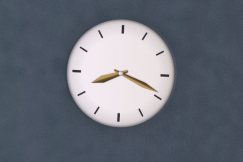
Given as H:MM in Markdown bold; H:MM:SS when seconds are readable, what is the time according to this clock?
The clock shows **8:19**
